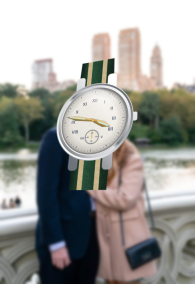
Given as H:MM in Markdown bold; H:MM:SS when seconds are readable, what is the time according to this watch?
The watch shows **3:47**
